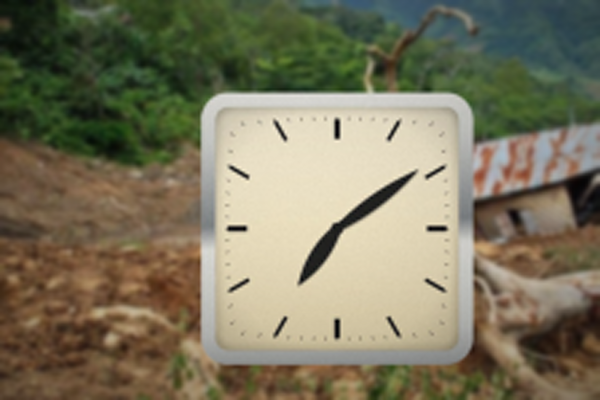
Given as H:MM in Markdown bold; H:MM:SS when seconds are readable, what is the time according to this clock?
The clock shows **7:09**
